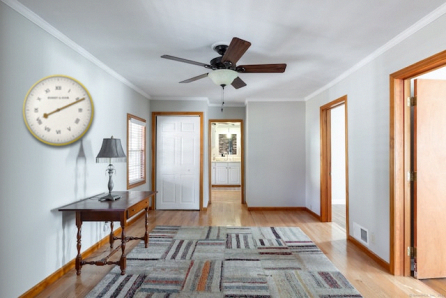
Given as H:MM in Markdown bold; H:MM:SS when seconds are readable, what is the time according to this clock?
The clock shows **8:11**
